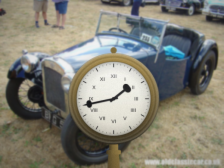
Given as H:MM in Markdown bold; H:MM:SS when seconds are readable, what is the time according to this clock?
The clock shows **1:43**
